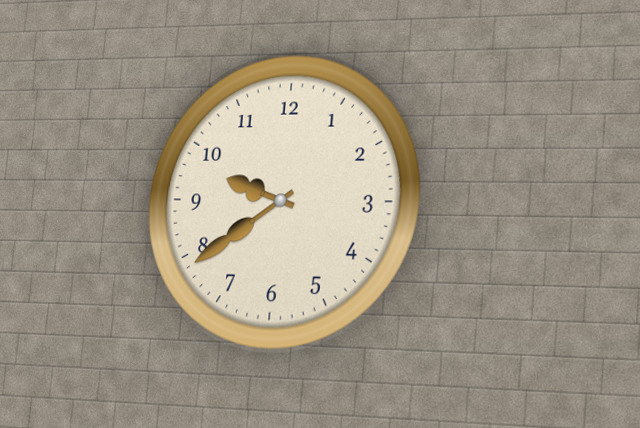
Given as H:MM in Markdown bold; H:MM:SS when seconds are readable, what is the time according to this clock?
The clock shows **9:39**
